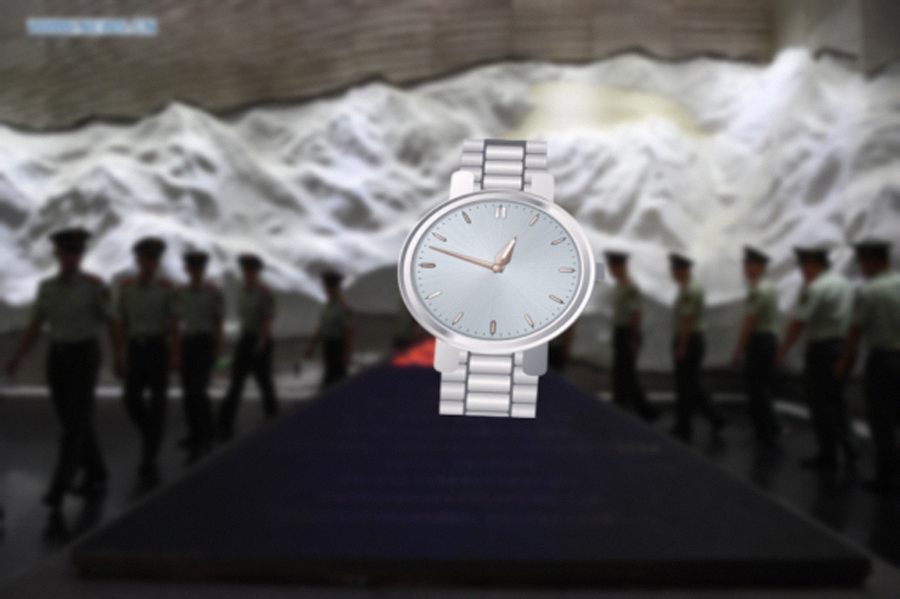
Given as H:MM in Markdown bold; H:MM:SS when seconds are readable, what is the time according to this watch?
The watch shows **12:48**
